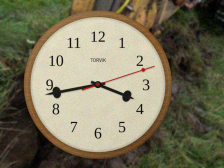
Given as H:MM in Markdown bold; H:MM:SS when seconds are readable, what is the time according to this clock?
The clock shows **3:43:12**
